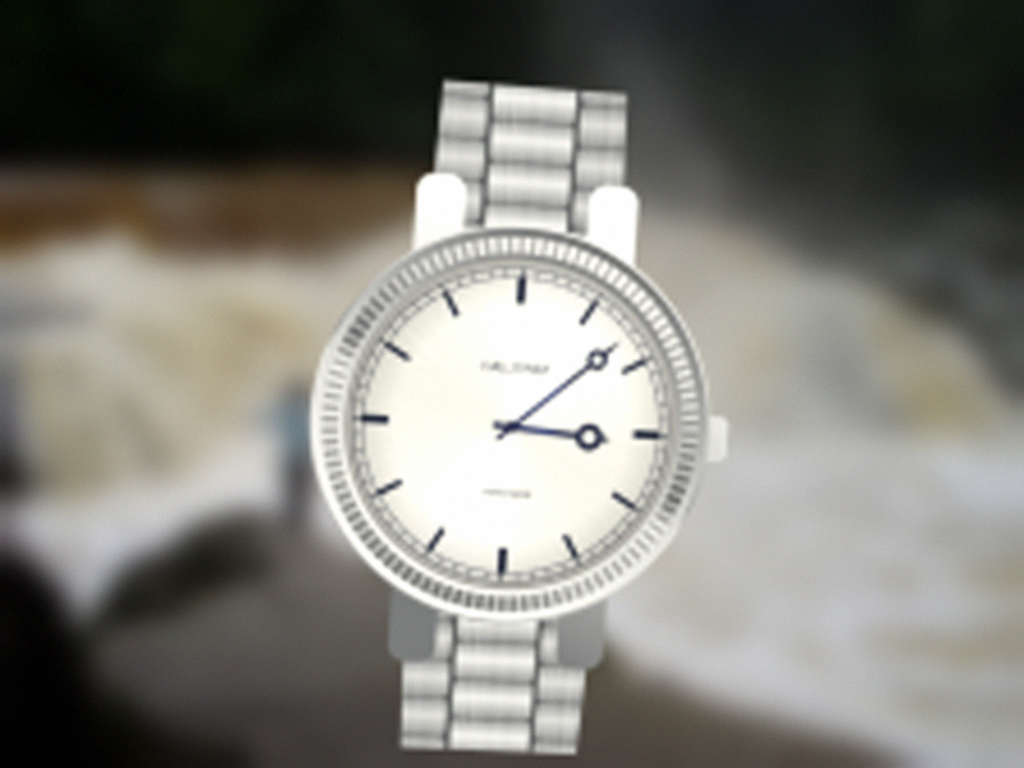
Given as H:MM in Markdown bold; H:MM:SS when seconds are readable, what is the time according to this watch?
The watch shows **3:08**
